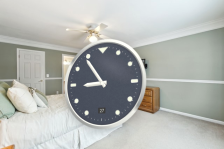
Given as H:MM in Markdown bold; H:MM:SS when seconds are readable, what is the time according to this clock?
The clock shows **8:54**
